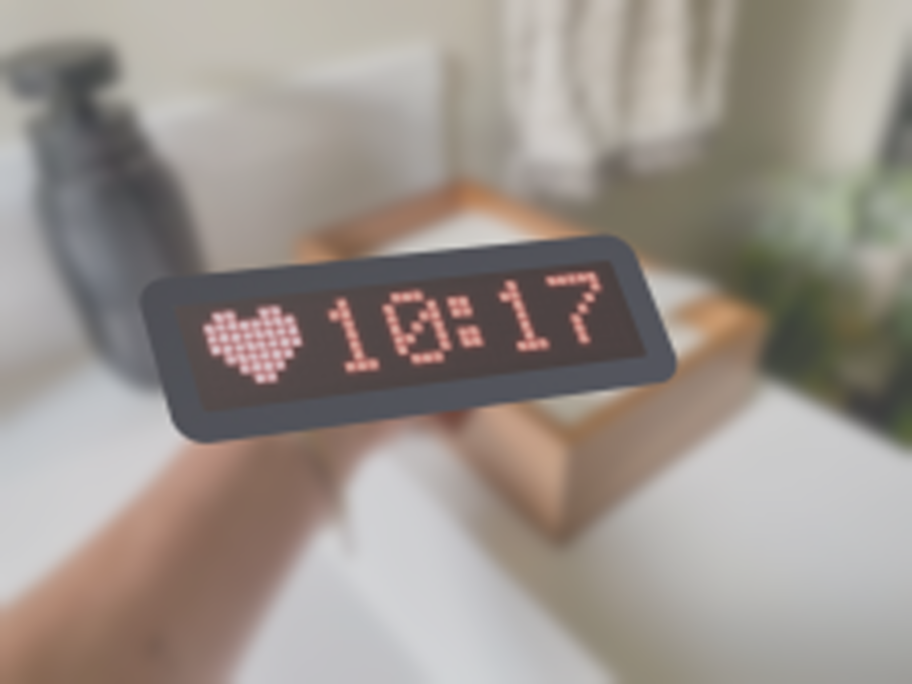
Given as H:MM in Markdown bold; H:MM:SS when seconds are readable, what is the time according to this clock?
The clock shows **10:17**
